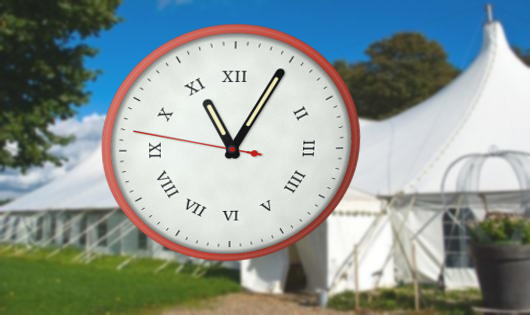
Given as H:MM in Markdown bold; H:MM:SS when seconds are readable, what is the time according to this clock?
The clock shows **11:04:47**
